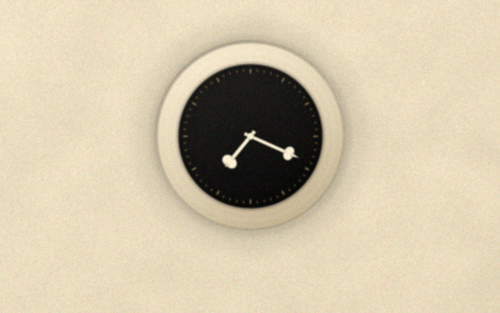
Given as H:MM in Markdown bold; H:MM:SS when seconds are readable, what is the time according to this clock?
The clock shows **7:19**
